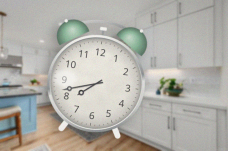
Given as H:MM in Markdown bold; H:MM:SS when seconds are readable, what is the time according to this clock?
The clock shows **7:42**
